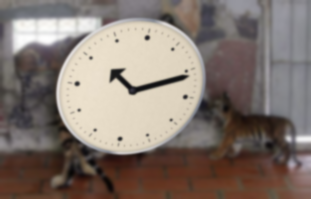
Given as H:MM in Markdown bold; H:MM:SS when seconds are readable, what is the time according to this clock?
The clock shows **10:11**
